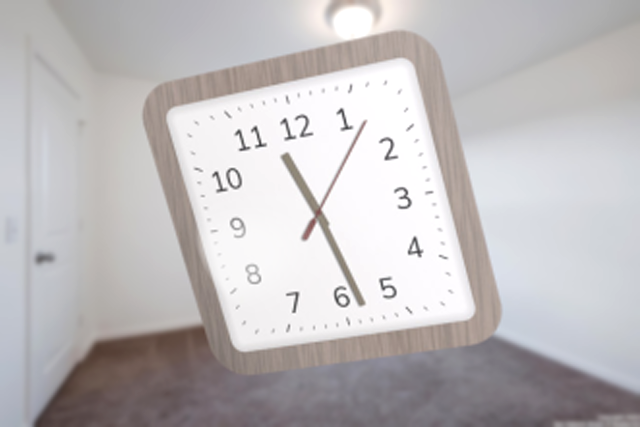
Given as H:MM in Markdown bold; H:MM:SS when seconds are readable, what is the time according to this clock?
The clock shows **11:28:07**
